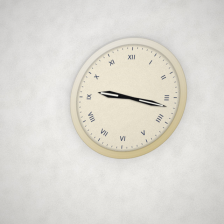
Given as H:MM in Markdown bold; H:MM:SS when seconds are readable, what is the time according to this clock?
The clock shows **9:17**
